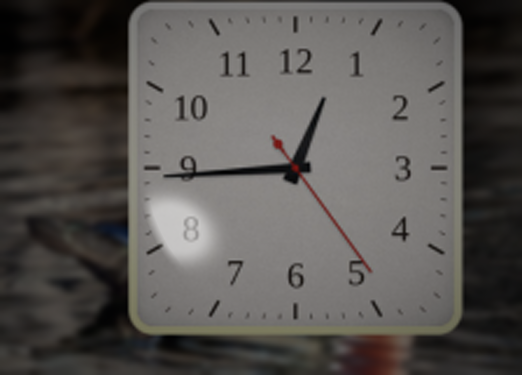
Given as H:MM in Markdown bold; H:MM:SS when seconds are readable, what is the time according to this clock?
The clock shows **12:44:24**
